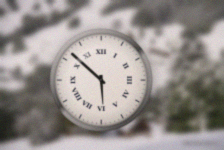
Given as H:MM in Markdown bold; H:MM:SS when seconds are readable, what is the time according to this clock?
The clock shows **5:52**
